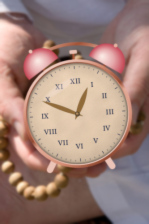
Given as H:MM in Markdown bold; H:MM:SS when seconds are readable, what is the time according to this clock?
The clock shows **12:49**
